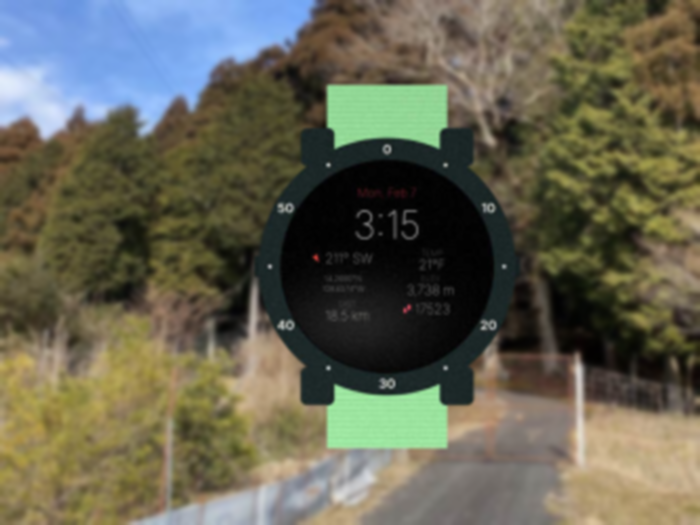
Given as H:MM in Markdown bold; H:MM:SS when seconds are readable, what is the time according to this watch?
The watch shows **3:15**
